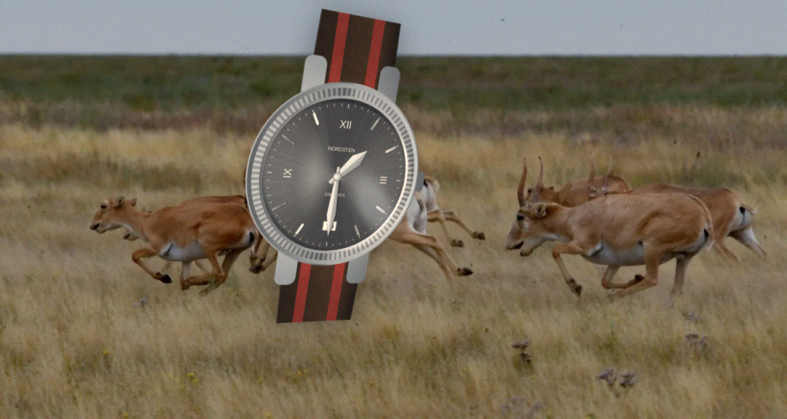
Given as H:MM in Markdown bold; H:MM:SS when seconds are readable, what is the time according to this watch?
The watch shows **1:30**
